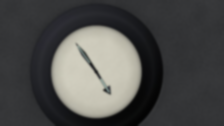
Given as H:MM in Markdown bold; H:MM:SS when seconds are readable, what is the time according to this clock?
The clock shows **4:54**
